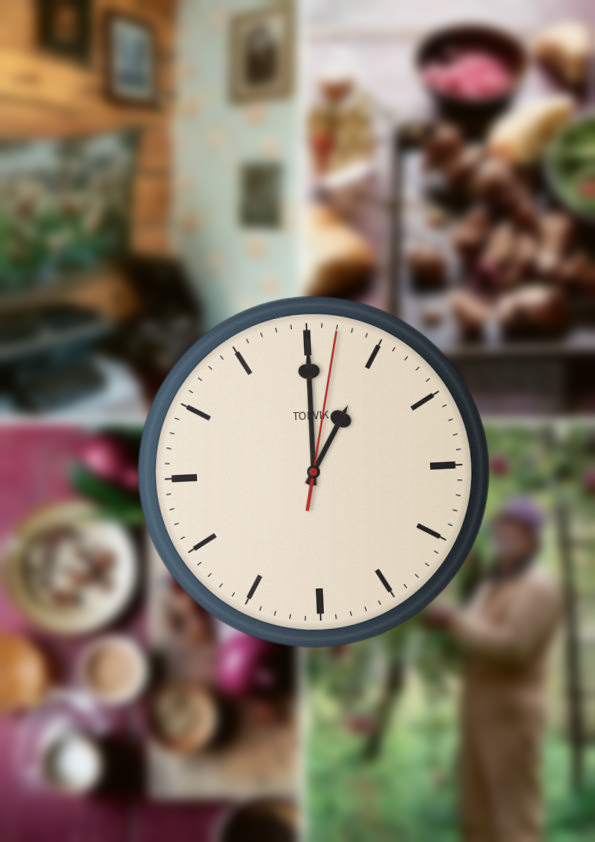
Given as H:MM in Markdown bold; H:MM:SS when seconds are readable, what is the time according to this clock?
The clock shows **1:00:02**
